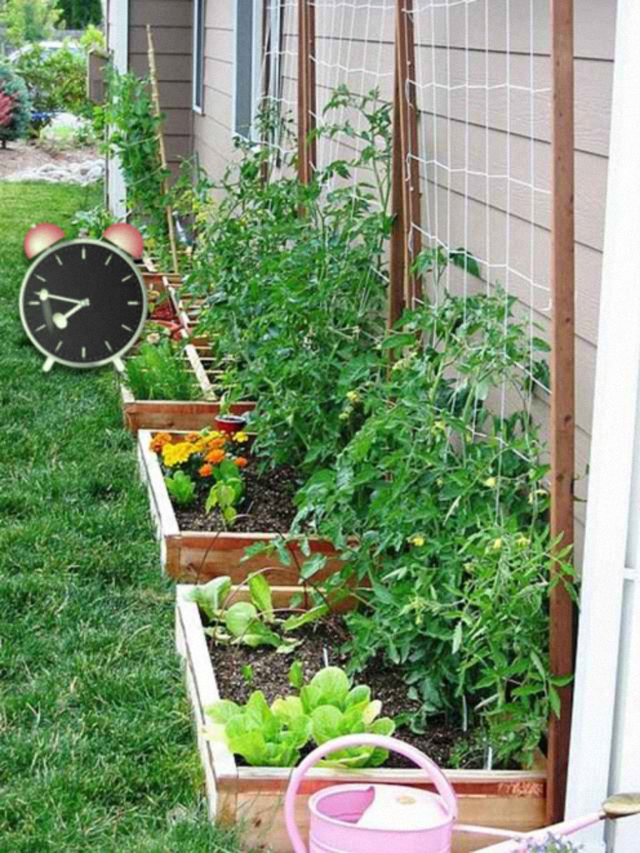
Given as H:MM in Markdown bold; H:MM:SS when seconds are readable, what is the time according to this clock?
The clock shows **7:47**
